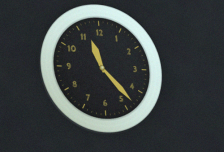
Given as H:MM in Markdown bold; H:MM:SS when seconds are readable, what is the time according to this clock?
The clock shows **11:23**
